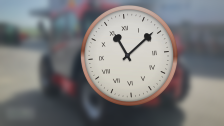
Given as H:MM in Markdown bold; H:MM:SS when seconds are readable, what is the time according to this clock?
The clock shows **11:09**
